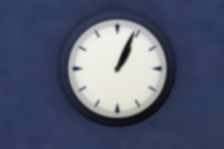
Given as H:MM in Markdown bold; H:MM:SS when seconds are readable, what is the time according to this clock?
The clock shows **1:04**
